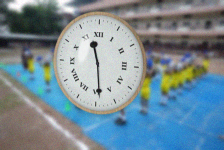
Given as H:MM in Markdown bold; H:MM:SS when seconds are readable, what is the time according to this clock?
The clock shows **11:29**
